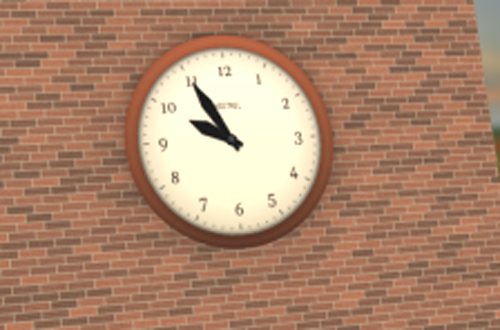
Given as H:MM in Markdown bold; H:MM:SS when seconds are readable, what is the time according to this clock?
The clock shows **9:55**
